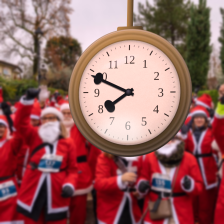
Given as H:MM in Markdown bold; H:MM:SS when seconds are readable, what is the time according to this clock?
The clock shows **7:49**
